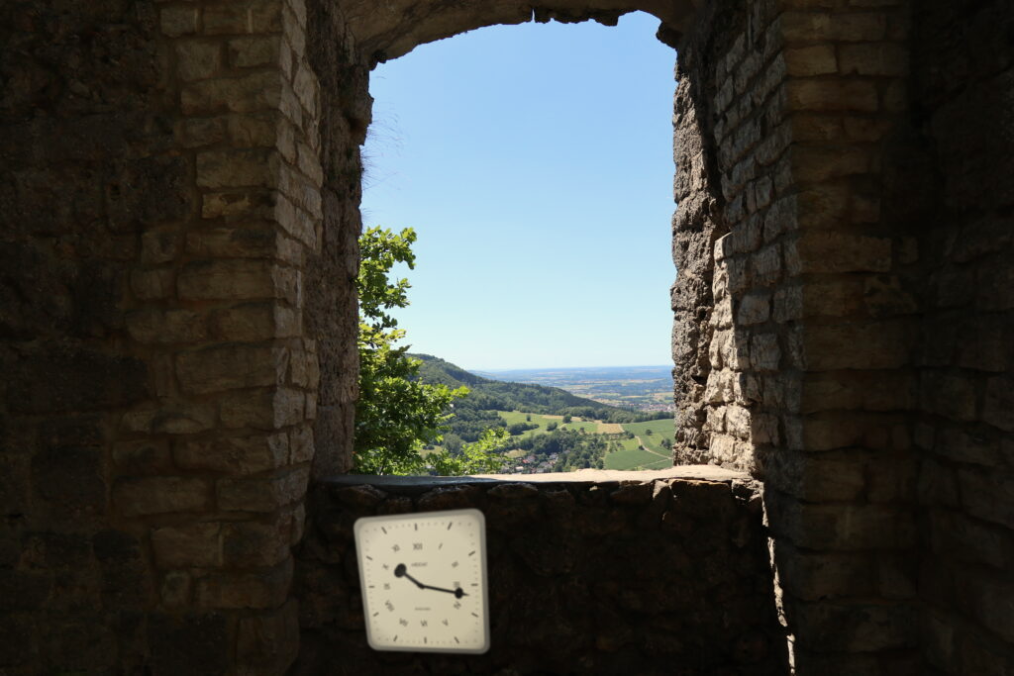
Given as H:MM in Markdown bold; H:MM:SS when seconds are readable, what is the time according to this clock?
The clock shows **10:17**
